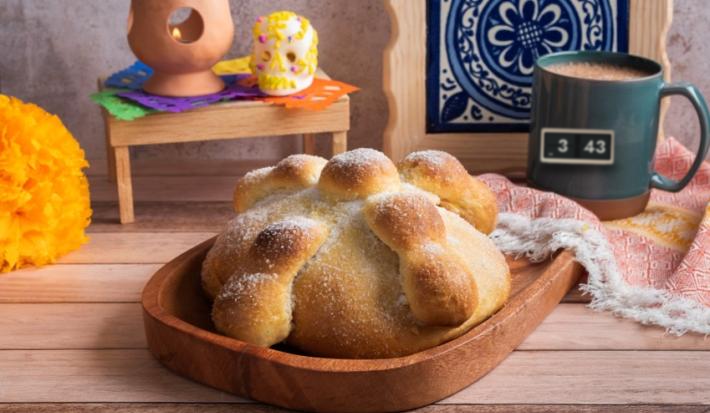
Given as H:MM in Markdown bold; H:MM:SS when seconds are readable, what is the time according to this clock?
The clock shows **3:43**
